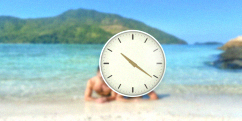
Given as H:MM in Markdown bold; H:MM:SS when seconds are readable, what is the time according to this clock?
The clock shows **10:21**
